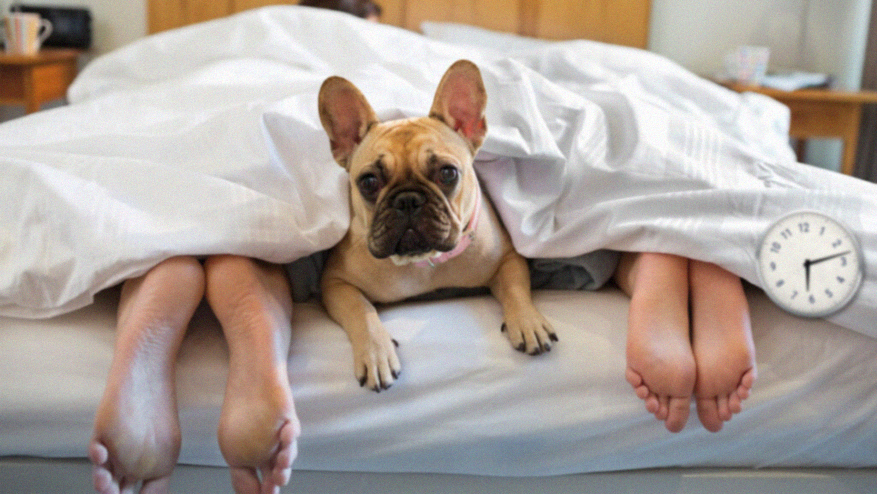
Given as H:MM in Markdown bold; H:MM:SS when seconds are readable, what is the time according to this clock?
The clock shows **6:13**
